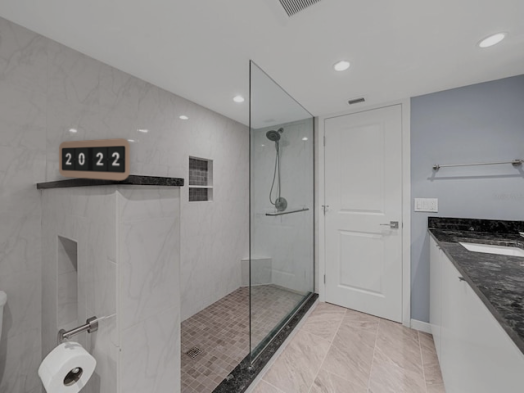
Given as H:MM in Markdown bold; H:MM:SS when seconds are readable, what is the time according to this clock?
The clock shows **20:22**
